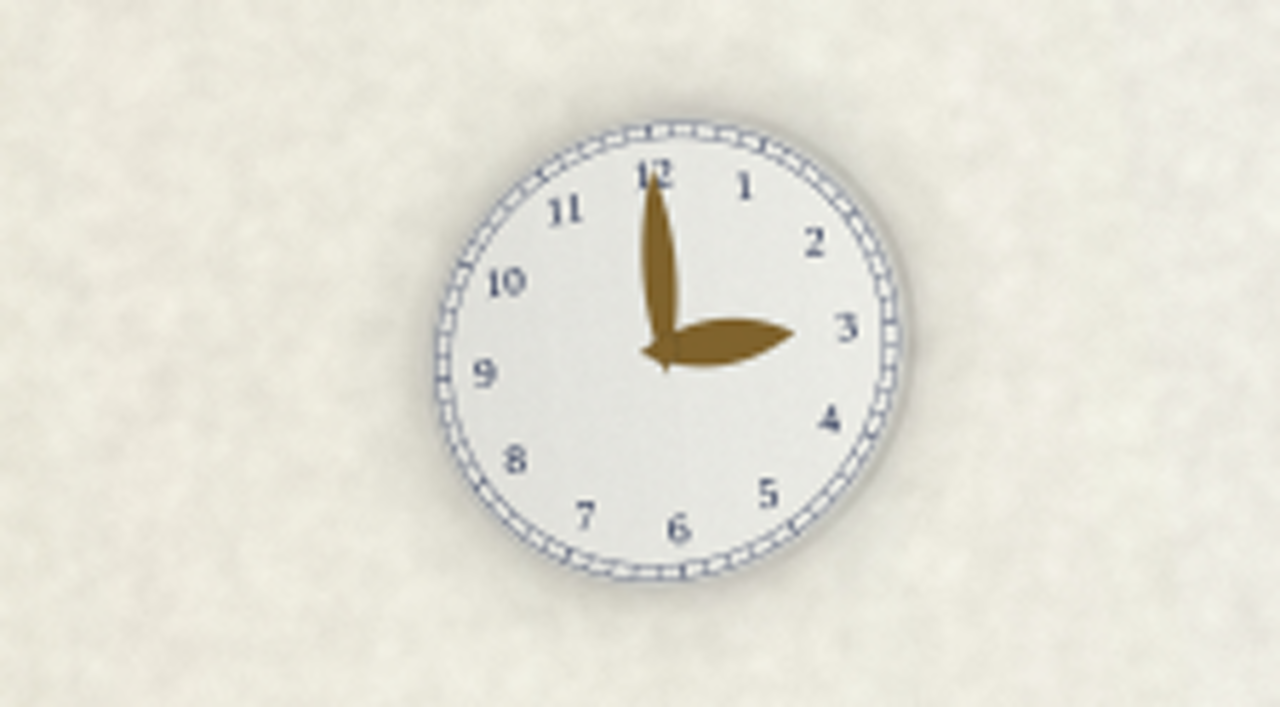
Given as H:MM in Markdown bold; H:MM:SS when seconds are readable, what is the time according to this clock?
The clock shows **3:00**
